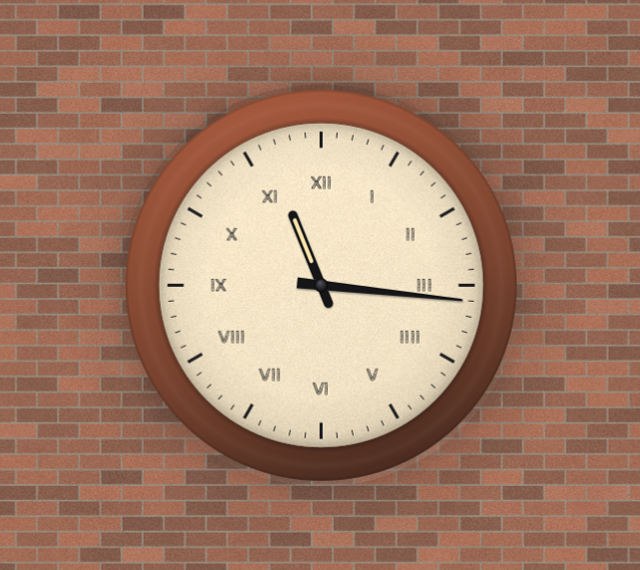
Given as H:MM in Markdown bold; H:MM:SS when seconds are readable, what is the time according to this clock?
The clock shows **11:16**
